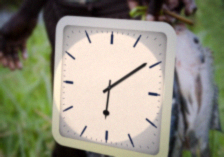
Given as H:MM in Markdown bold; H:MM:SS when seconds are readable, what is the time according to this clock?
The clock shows **6:09**
